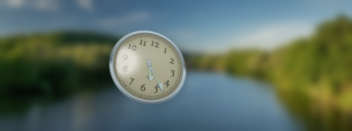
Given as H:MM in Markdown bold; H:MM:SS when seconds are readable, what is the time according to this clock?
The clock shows **5:23**
